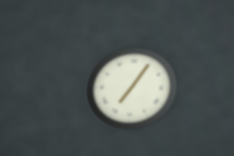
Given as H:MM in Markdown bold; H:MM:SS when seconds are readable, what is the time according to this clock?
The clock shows **7:05**
